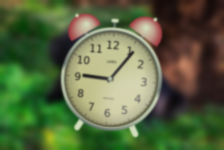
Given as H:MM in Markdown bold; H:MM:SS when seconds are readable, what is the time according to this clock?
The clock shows **9:06**
